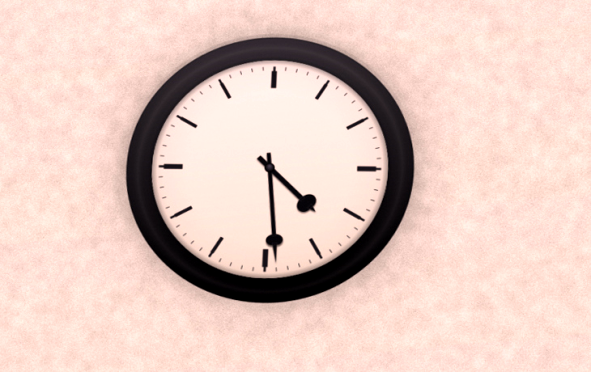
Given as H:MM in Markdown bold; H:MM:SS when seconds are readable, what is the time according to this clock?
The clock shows **4:29**
